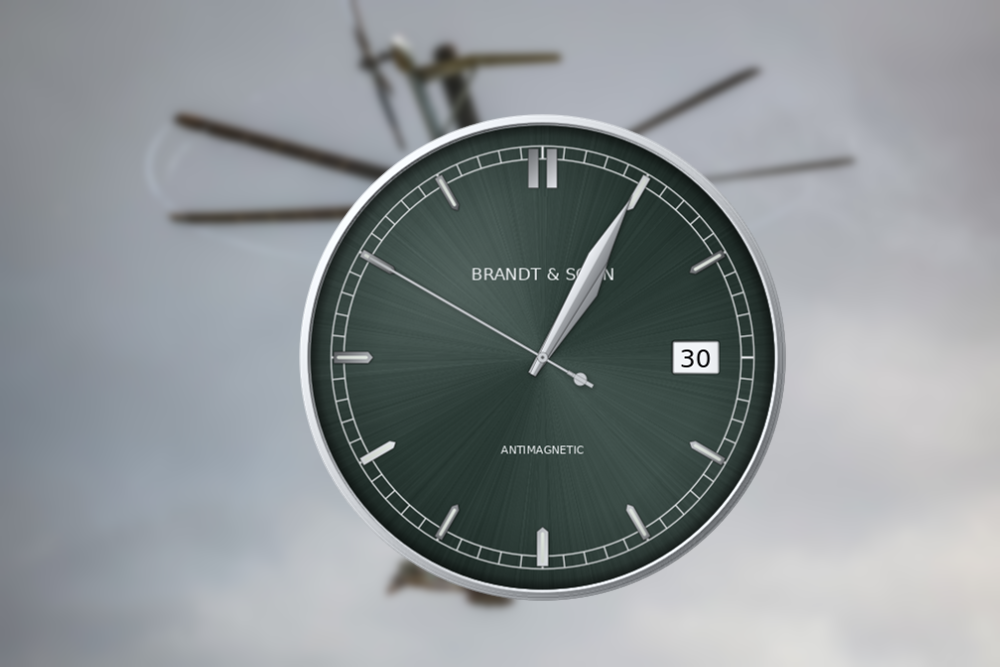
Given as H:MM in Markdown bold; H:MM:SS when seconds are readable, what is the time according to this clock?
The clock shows **1:04:50**
